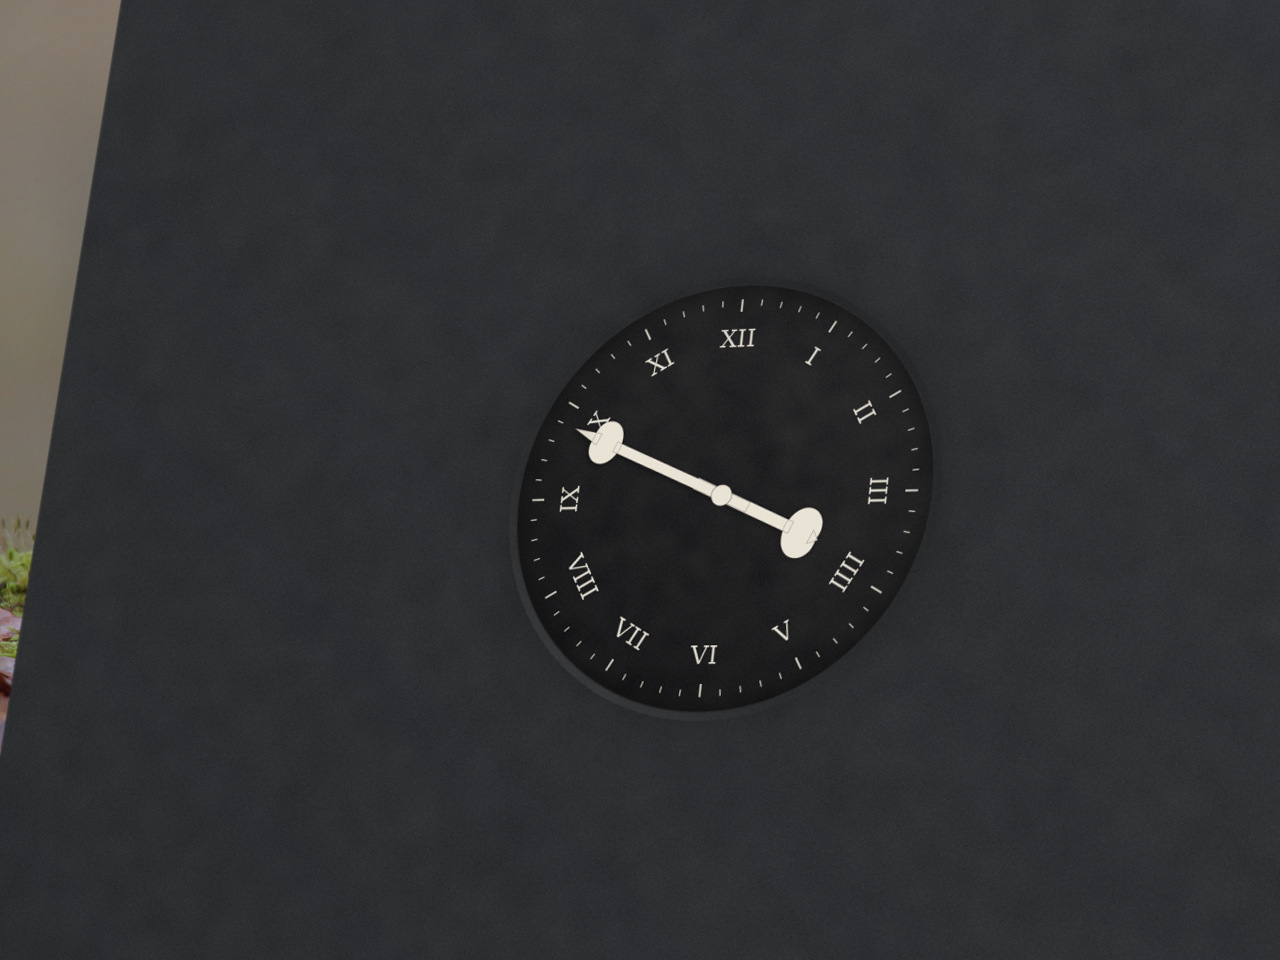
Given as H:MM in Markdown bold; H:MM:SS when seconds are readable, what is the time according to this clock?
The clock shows **3:49**
